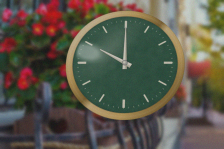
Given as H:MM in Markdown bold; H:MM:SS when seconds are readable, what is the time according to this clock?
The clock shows **10:00**
